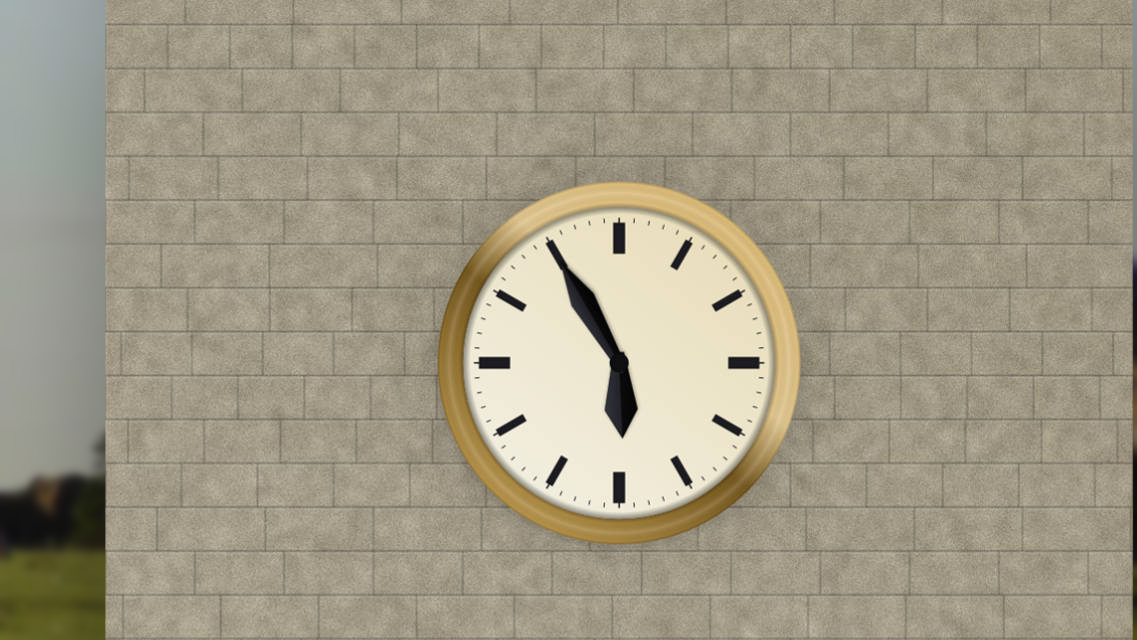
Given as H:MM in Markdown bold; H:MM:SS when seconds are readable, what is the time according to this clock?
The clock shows **5:55**
